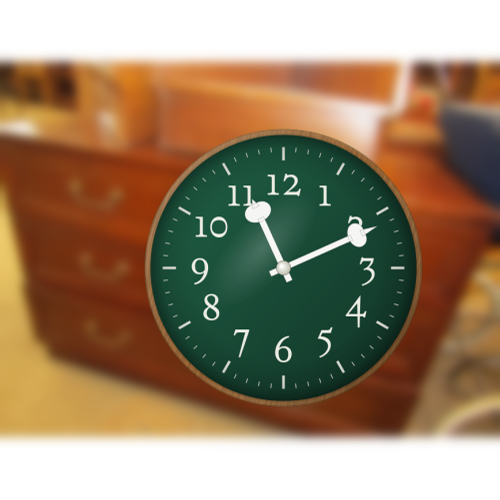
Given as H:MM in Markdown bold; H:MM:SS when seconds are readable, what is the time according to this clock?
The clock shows **11:11**
